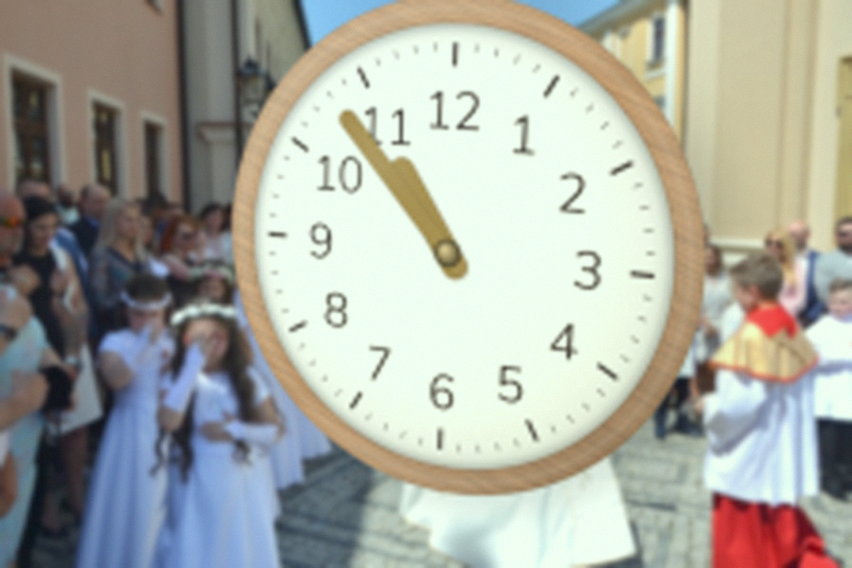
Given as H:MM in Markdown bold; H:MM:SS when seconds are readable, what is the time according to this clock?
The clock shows **10:53**
